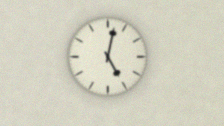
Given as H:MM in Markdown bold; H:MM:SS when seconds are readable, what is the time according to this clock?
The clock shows **5:02**
